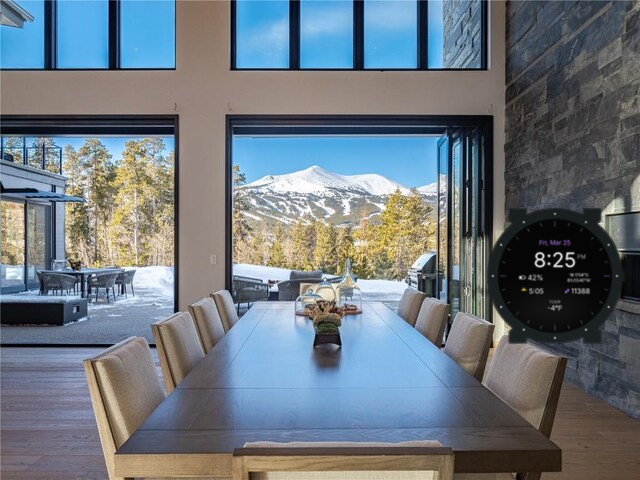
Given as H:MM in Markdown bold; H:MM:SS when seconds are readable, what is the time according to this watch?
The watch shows **8:25**
